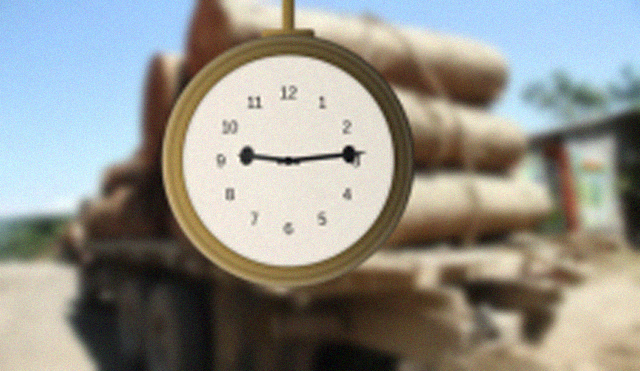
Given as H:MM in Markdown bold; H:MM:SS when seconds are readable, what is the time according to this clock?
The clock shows **9:14**
